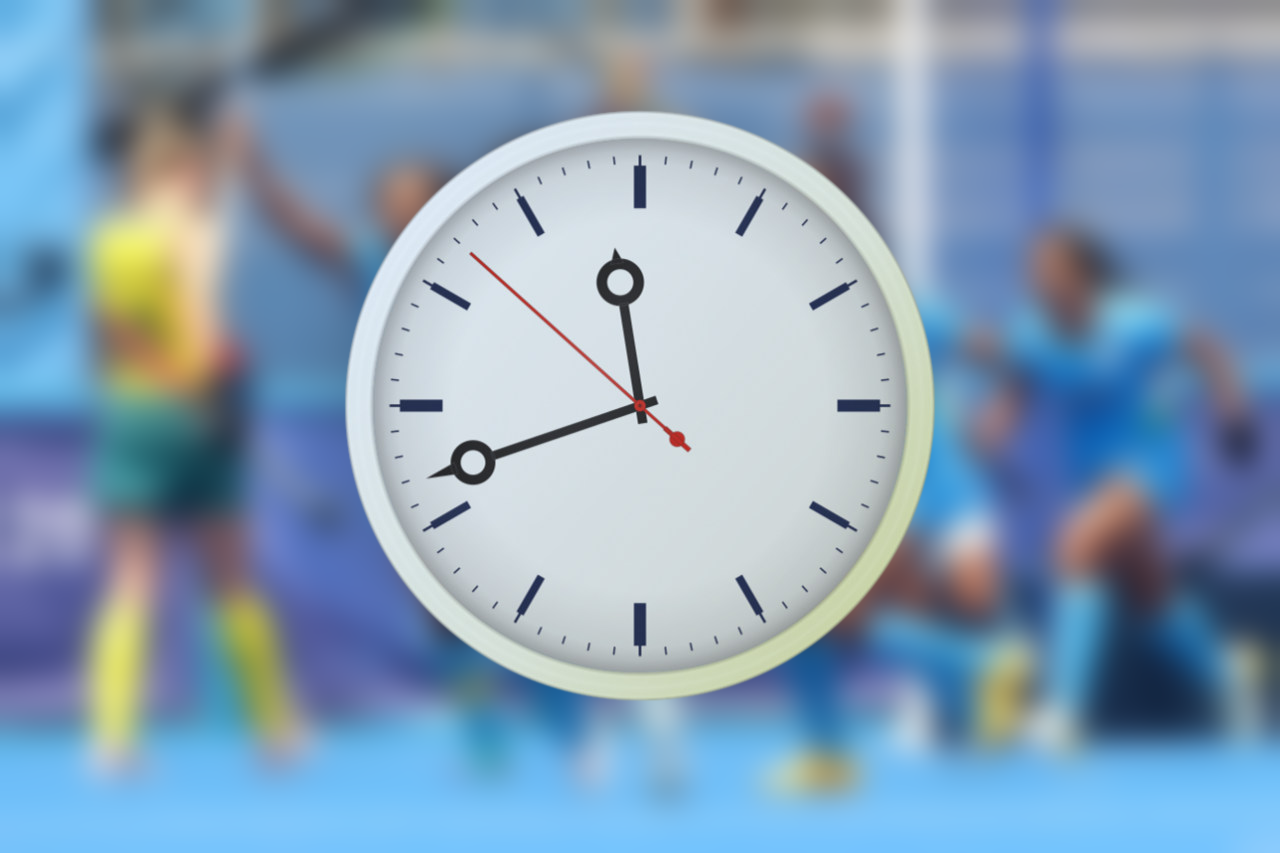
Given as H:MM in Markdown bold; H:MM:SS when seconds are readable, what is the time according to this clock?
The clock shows **11:41:52**
